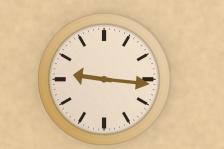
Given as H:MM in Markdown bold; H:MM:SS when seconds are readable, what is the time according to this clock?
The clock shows **9:16**
